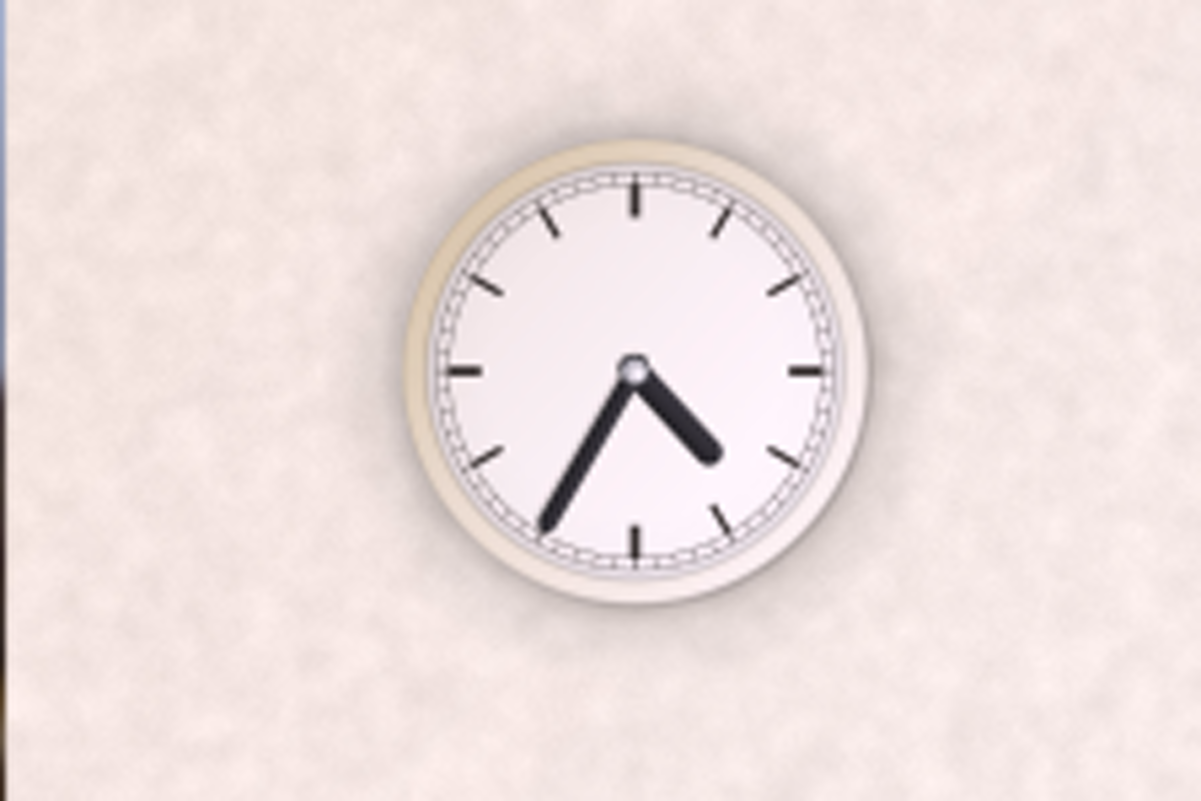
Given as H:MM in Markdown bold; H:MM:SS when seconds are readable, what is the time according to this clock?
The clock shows **4:35**
